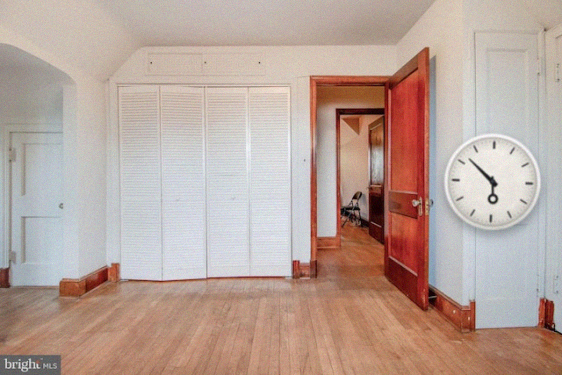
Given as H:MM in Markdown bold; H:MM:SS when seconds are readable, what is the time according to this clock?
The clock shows **5:52**
